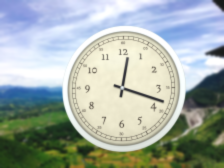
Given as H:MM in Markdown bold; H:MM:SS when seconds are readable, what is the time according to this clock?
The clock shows **12:18**
